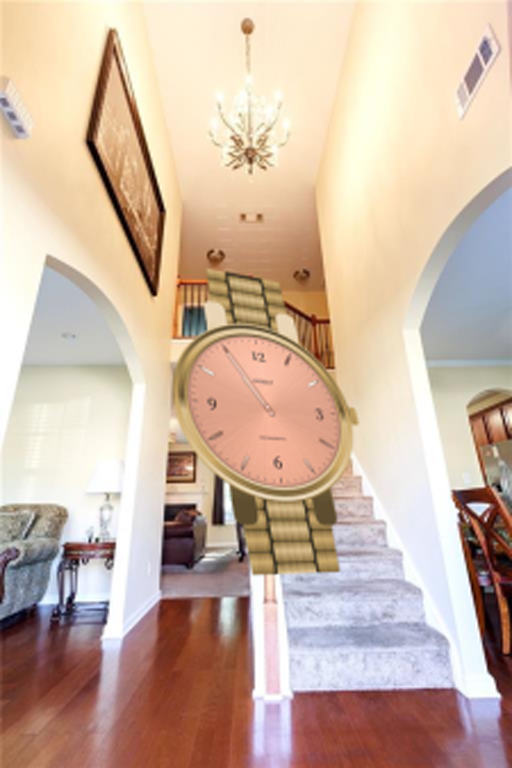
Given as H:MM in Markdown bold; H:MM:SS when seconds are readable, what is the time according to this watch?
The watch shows **10:55**
